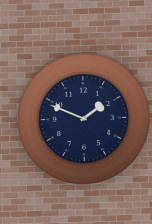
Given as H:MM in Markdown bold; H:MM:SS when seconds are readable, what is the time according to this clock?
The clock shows **1:49**
